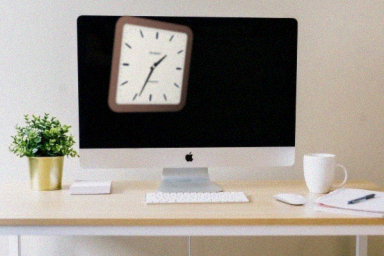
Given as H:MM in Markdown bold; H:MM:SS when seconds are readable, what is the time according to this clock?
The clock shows **1:34**
